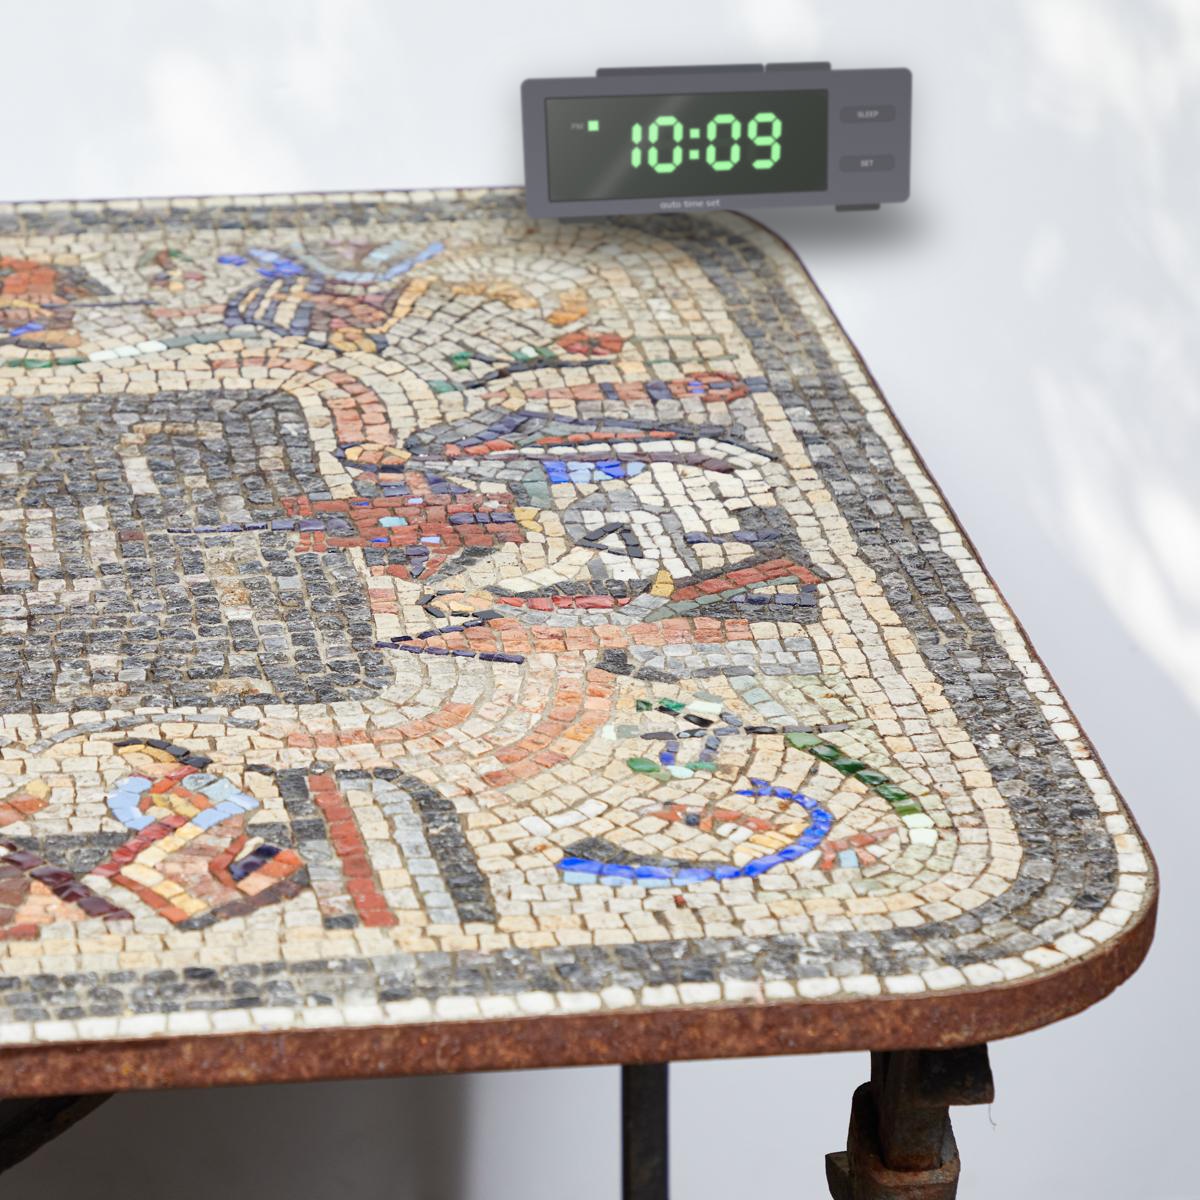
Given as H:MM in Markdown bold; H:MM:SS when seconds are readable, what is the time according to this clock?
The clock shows **10:09**
